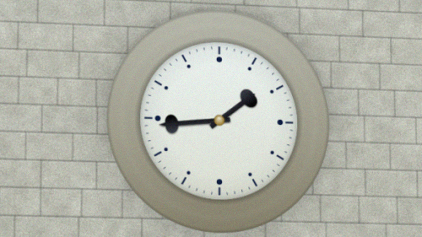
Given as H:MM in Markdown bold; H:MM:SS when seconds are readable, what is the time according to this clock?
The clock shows **1:44**
